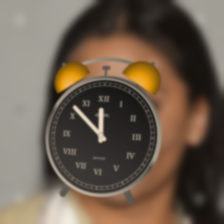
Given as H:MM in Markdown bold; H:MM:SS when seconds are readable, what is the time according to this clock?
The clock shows **11:52**
